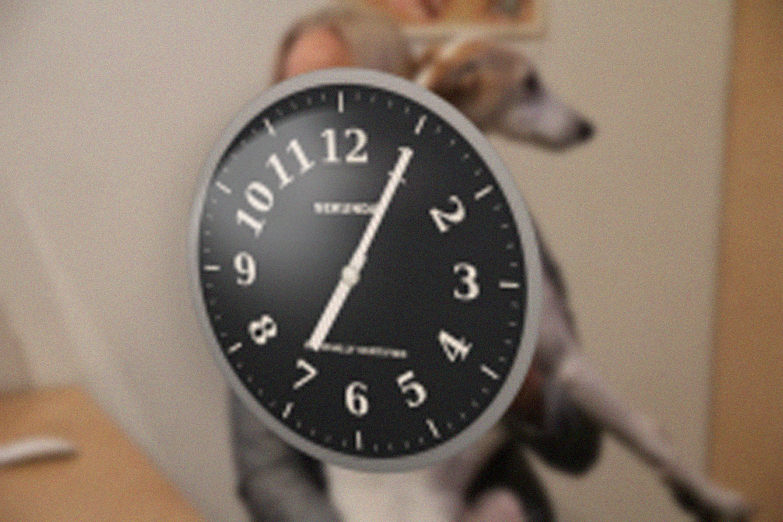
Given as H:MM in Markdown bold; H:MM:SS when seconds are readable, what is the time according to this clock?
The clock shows **7:05**
